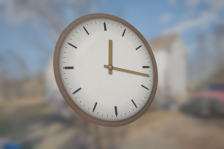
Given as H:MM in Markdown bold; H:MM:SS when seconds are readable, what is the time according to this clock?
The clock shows **12:17**
